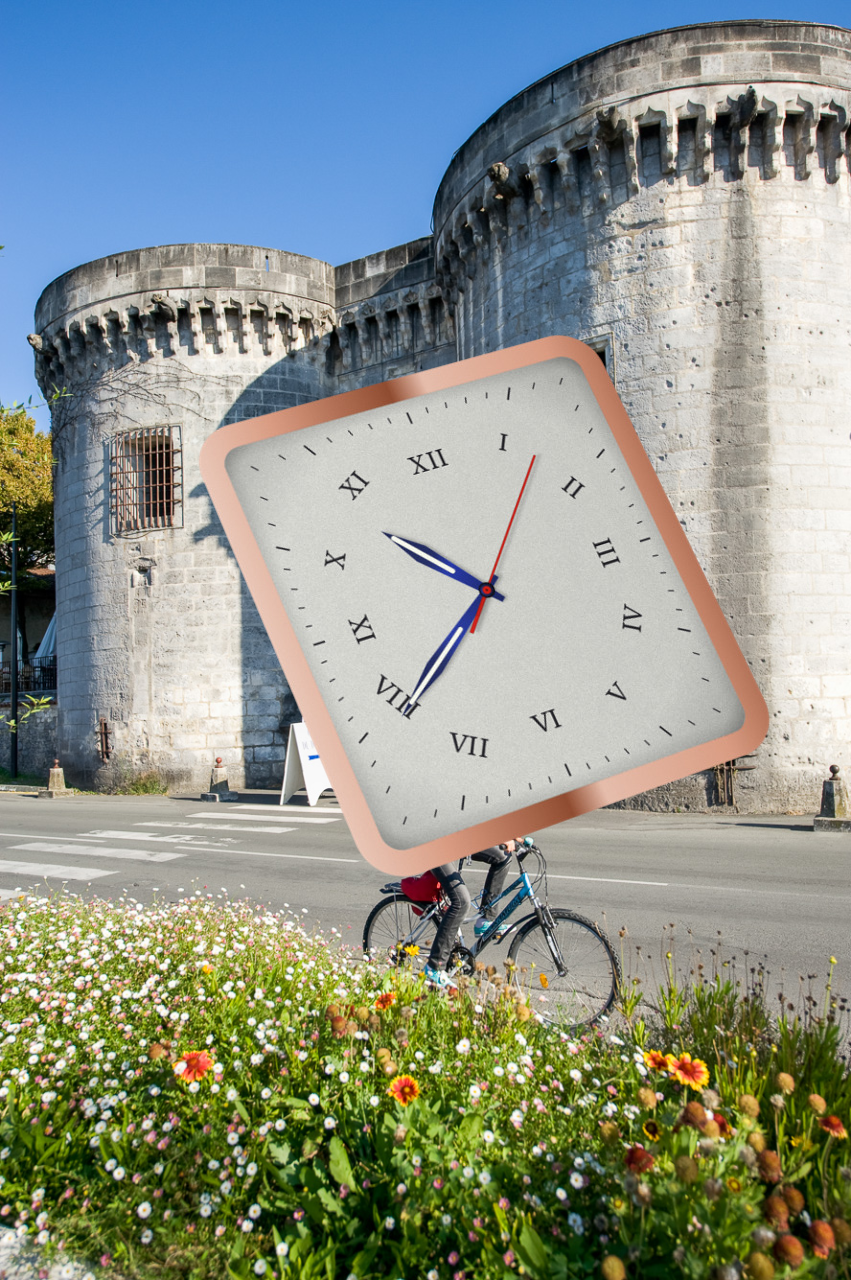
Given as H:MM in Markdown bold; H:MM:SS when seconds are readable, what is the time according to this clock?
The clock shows **10:39:07**
